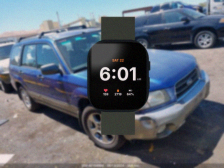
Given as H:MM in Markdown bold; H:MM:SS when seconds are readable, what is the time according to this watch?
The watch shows **6:01**
